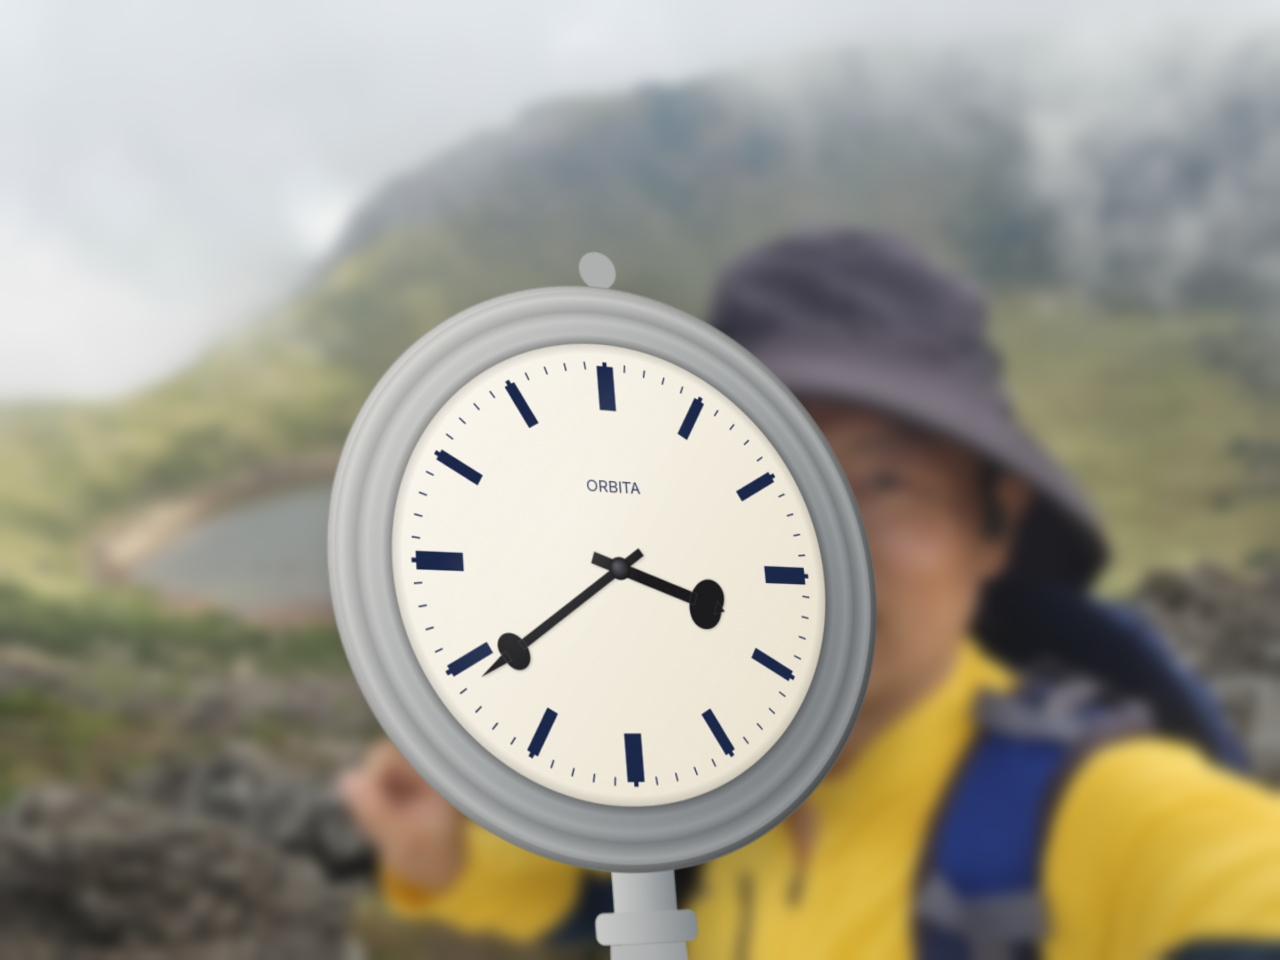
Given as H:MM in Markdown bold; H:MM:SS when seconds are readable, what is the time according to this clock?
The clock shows **3:39**
